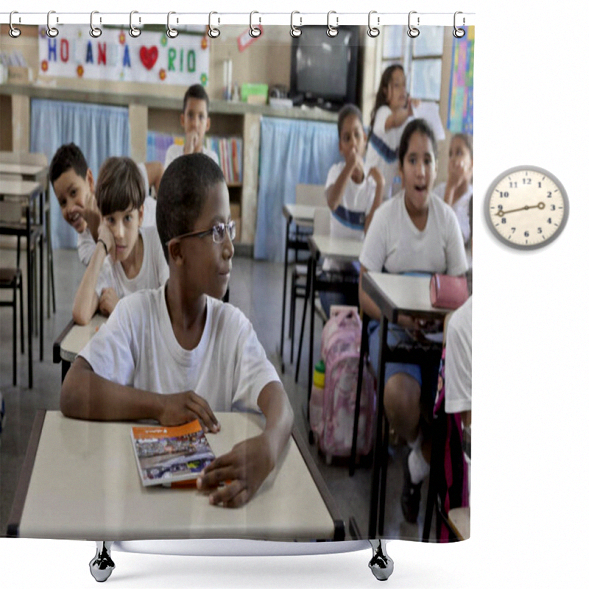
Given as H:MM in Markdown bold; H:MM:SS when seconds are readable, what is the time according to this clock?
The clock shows **2:43**
